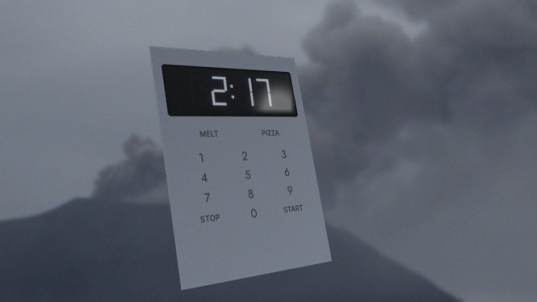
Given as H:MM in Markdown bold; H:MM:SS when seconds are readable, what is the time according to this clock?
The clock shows **2:17**
